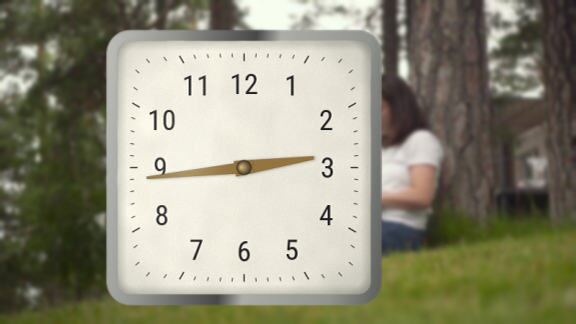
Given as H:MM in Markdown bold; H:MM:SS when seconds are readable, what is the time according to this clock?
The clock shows **2:44**
